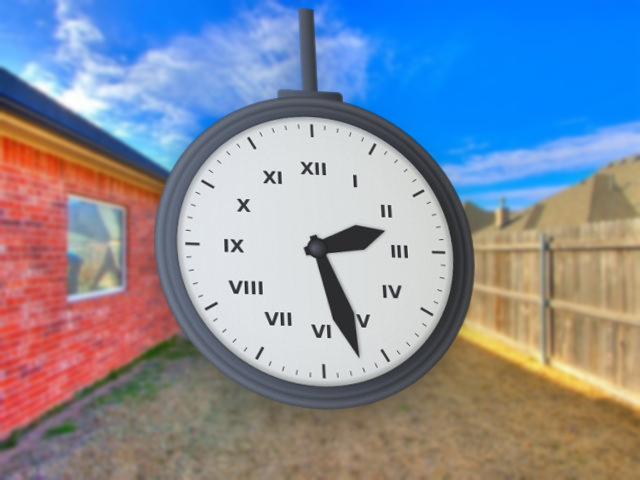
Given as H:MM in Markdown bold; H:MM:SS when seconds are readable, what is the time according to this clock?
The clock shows **2:27**
